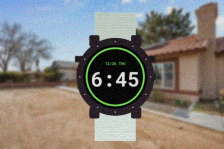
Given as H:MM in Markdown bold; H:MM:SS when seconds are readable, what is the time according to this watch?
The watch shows **6:45**
